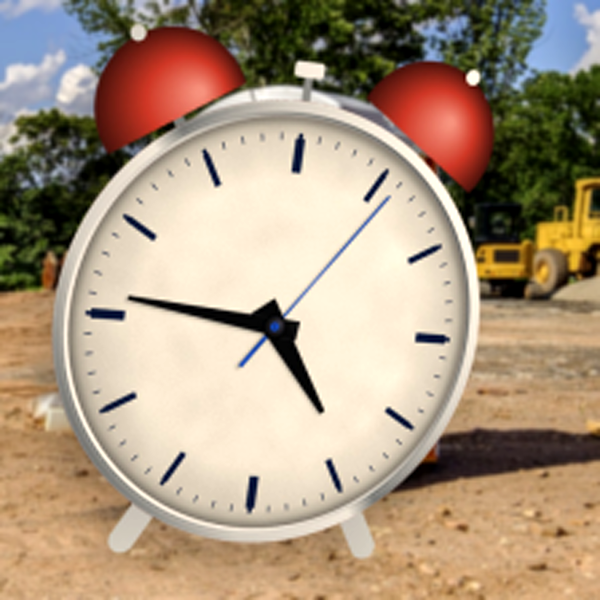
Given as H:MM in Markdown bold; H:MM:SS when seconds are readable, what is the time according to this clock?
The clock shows **4:46:06**
